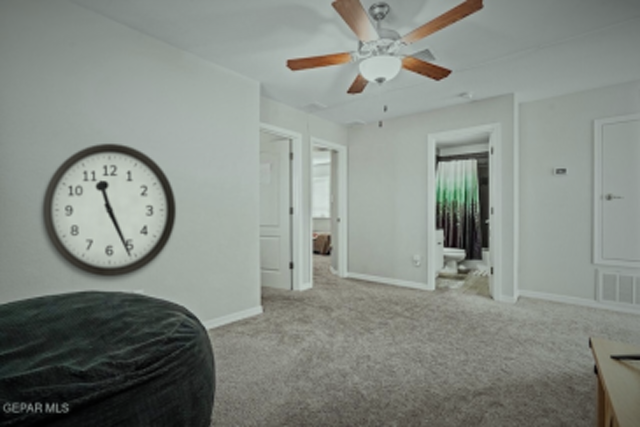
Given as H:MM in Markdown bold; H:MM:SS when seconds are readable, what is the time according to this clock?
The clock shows **11:26**
